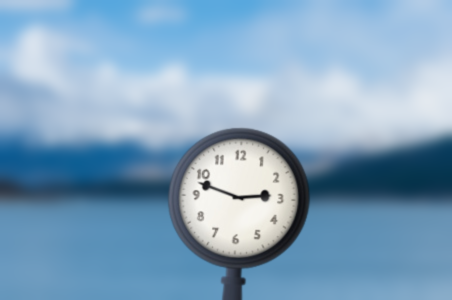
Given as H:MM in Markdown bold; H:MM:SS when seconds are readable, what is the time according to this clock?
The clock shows **2:48**
